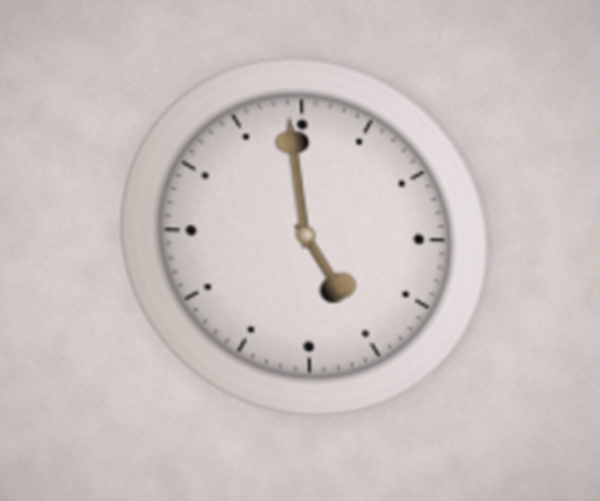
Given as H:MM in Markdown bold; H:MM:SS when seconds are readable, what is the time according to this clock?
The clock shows **4:59**
